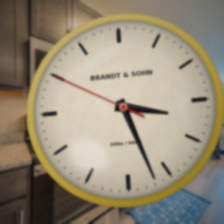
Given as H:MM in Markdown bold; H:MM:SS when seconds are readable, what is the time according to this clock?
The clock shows **3:26:50**
